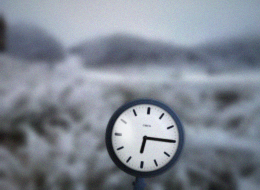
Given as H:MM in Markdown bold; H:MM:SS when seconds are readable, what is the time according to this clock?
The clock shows **6:15**
